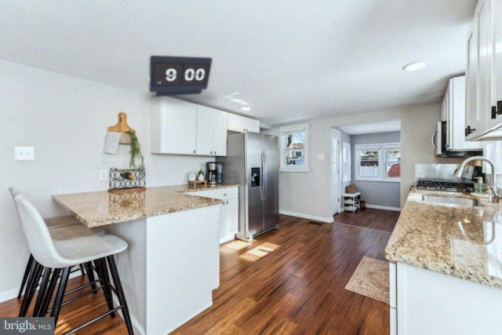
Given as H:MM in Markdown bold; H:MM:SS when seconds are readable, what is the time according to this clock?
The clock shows **9:00**
